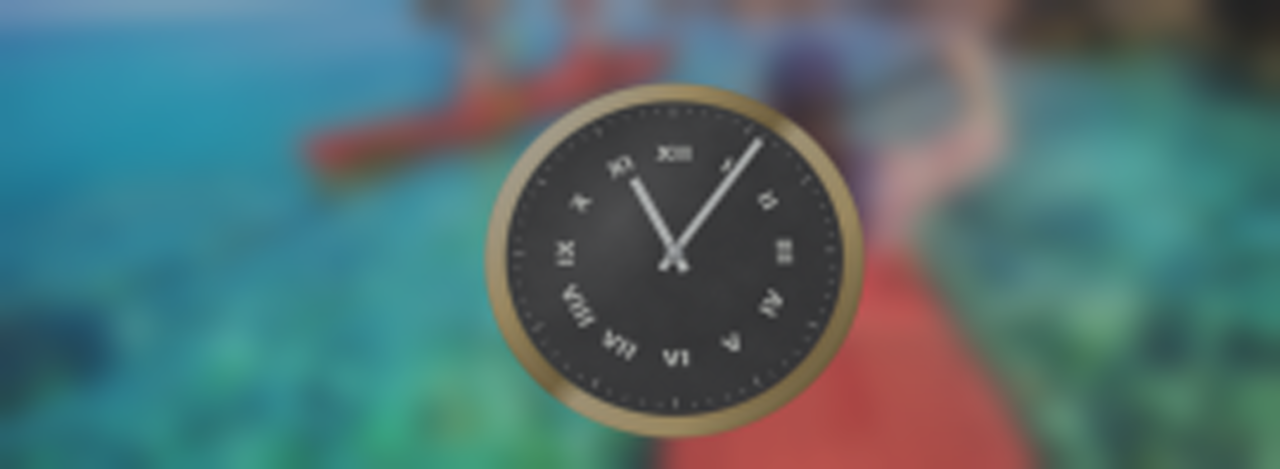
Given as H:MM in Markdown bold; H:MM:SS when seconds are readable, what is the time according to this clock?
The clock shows **11:06**
